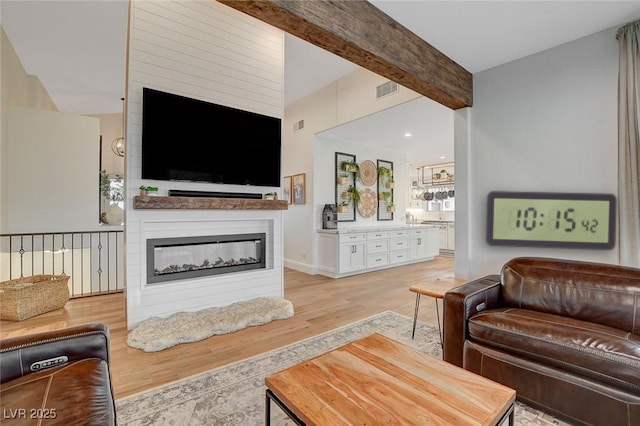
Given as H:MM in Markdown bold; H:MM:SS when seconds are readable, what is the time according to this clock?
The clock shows **10:15:42**
